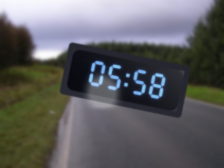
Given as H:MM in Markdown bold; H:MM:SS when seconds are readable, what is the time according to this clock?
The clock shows **5:58**
